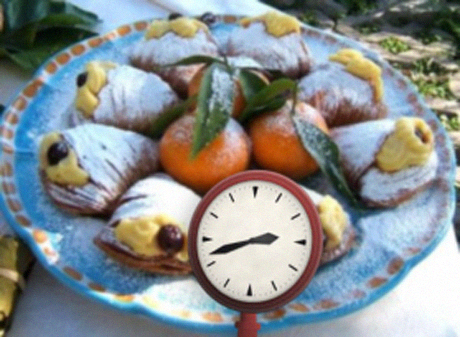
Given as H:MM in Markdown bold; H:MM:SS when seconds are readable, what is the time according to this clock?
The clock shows **2:42**
